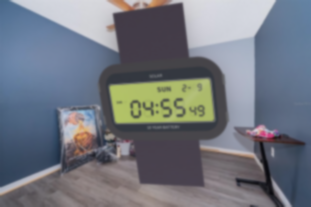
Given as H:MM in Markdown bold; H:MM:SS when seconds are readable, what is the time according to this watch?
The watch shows **4:55**
